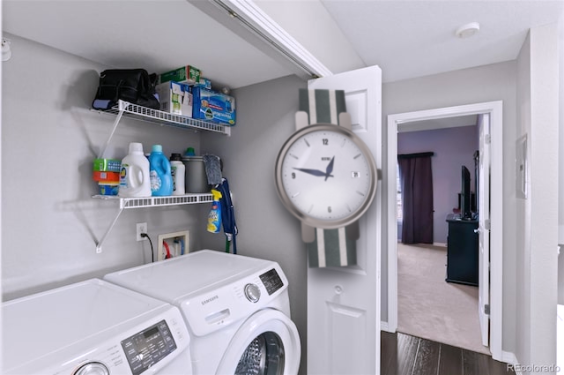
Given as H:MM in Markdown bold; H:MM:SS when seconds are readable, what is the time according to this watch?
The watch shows **12:47**
